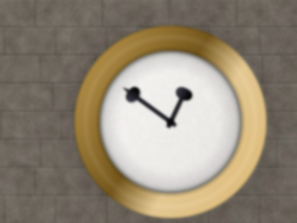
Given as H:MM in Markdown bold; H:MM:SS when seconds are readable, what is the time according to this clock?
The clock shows **12:51**
